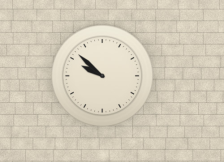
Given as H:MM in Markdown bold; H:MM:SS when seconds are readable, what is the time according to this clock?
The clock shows **9:52**
